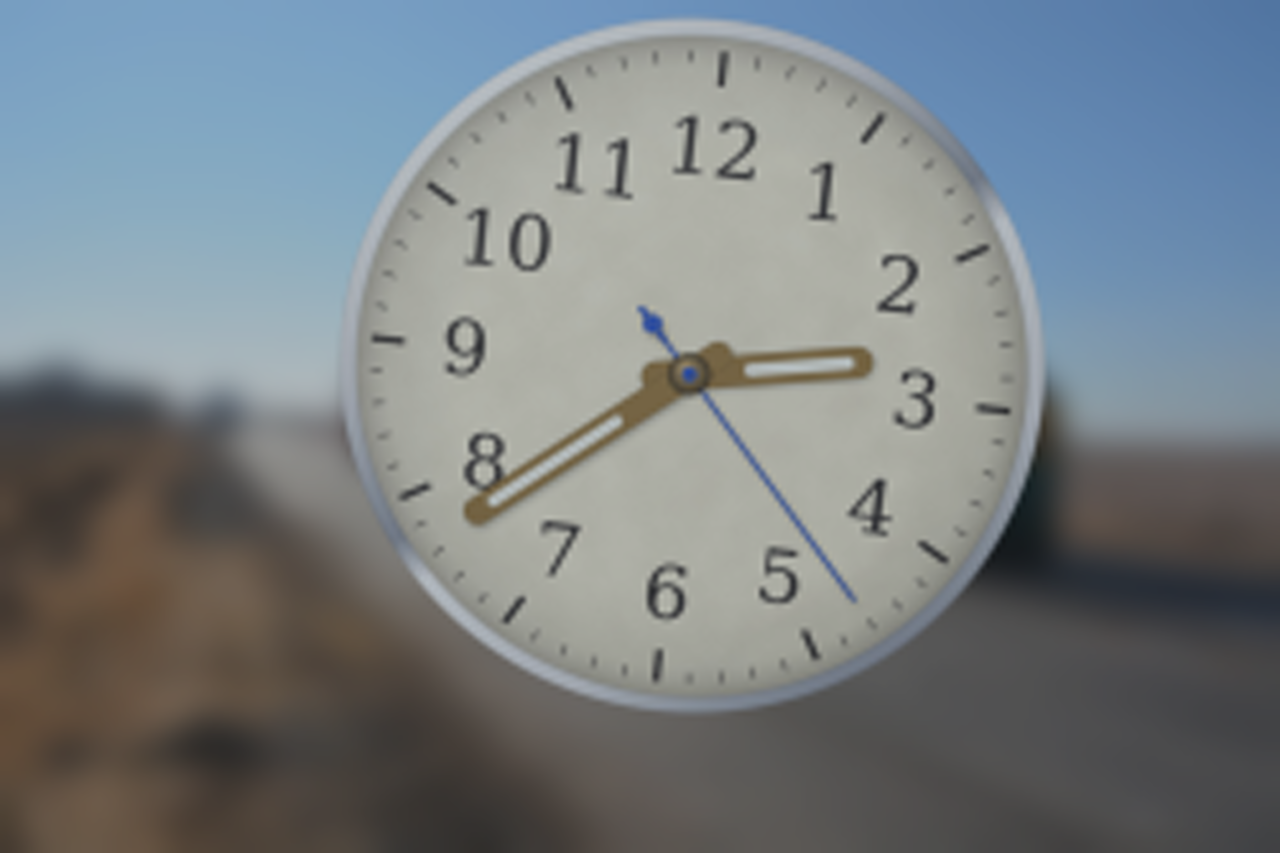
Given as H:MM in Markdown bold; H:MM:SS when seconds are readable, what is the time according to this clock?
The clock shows **2:38:23**
